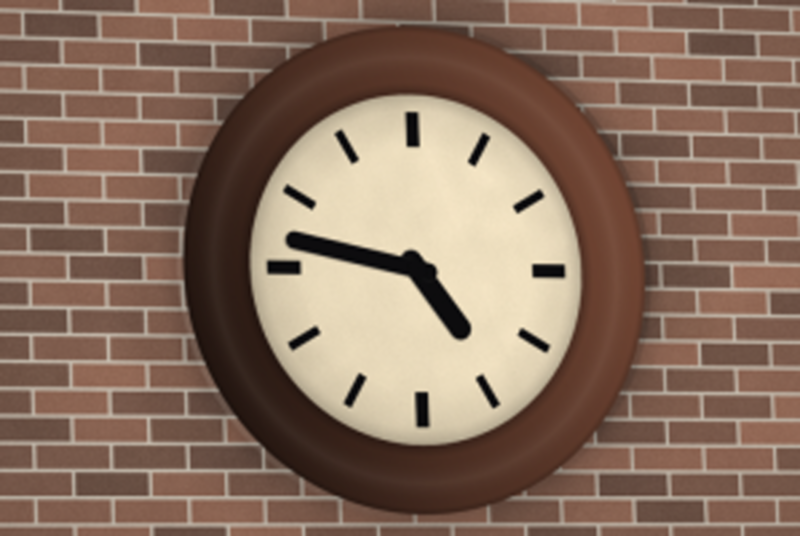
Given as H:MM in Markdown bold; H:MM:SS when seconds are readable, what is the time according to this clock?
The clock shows **4:47**
